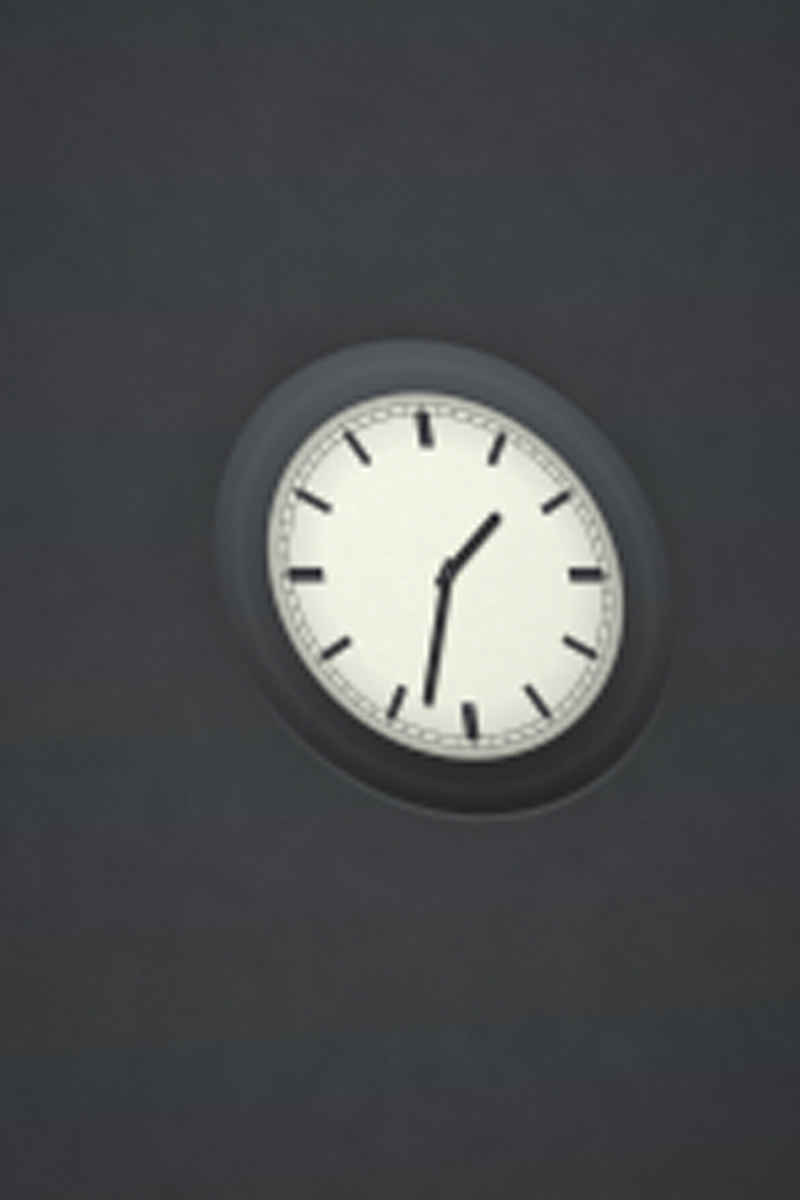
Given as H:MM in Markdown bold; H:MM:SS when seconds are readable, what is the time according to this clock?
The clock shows **1:33**
